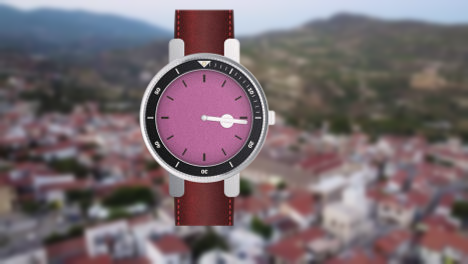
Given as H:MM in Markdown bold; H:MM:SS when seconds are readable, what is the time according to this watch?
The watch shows **3:16**
